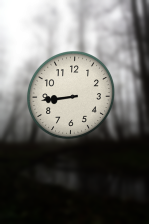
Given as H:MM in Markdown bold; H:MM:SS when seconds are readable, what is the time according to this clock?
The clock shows **8:44**
